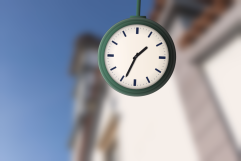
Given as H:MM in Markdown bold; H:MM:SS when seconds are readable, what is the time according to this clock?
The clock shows **1:34**
